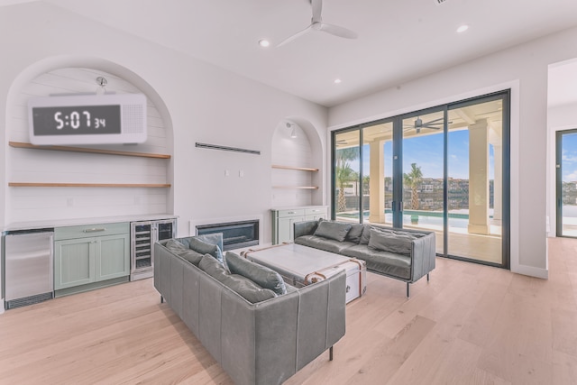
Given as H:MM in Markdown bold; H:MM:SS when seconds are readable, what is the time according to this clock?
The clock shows **5:07:34**
